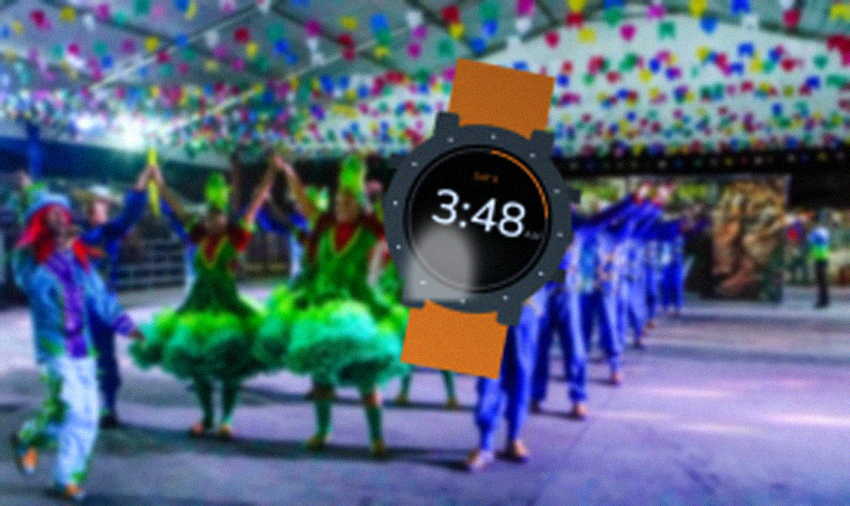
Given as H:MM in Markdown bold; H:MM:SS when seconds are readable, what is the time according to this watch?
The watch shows **3:48**
